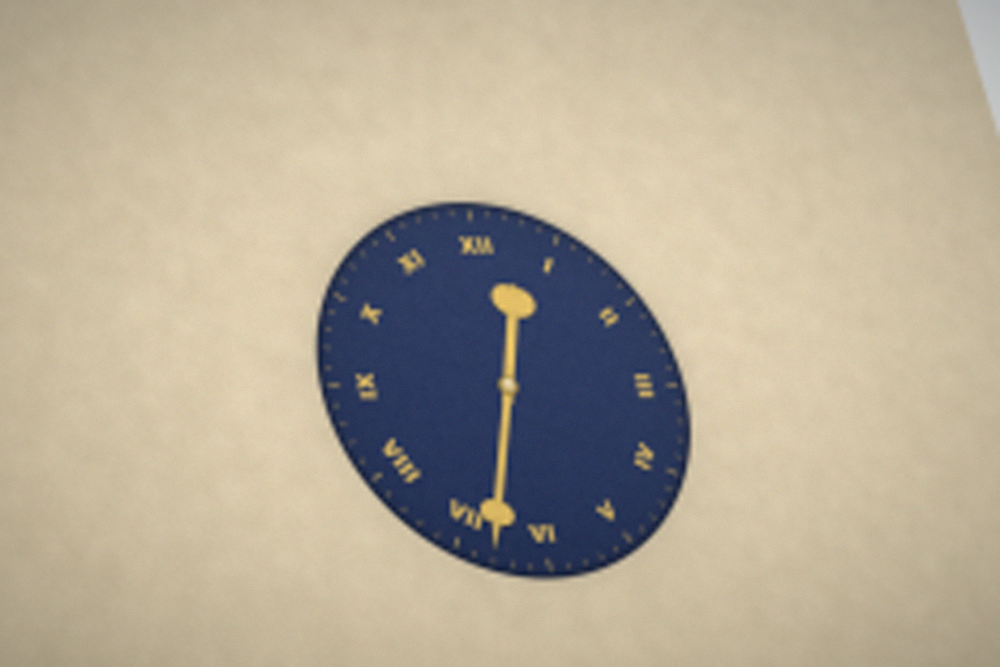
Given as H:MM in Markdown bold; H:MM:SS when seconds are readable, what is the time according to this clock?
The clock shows **12:33**
